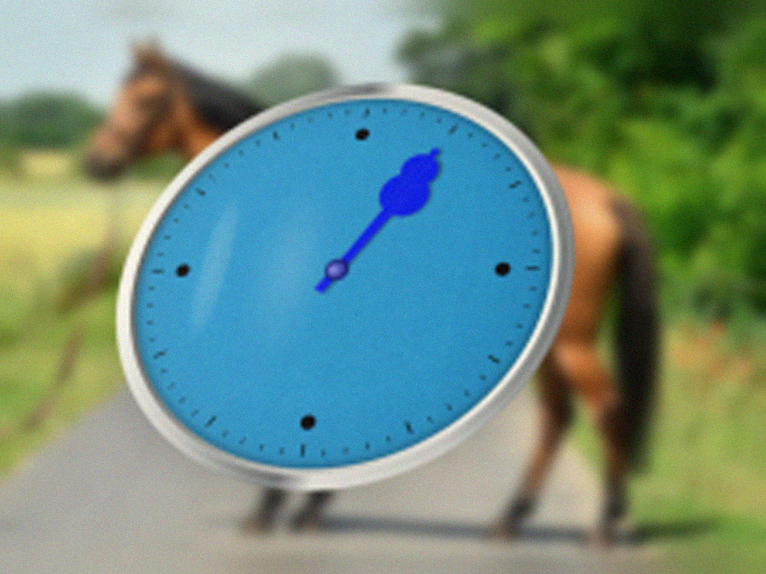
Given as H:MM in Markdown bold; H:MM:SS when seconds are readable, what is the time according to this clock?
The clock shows **1:05**
